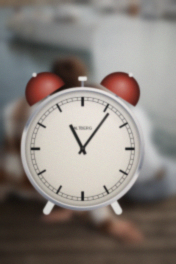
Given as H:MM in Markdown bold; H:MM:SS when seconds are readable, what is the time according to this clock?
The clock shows **11:06**
